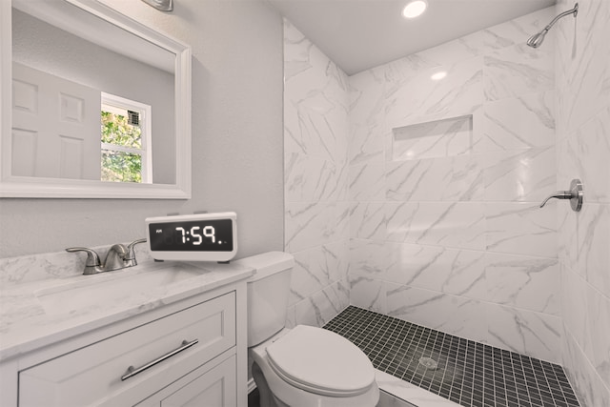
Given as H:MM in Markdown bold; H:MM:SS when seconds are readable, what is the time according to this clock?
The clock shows **7:59**
